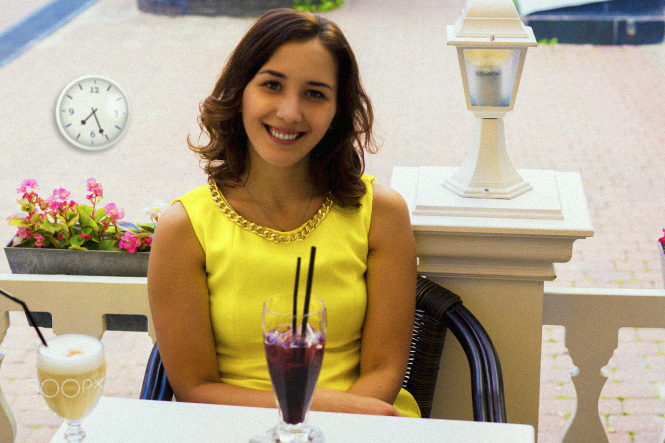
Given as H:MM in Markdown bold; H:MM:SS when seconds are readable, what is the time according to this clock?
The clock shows **7:26**
